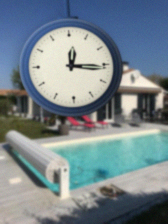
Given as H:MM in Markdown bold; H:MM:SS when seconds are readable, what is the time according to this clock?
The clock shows **12:16**
